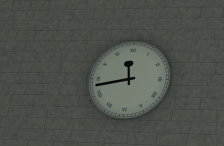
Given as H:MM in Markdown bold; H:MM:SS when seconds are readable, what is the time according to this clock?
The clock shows **11:43**
